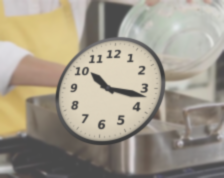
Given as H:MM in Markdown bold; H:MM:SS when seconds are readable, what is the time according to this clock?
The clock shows **10:17**
